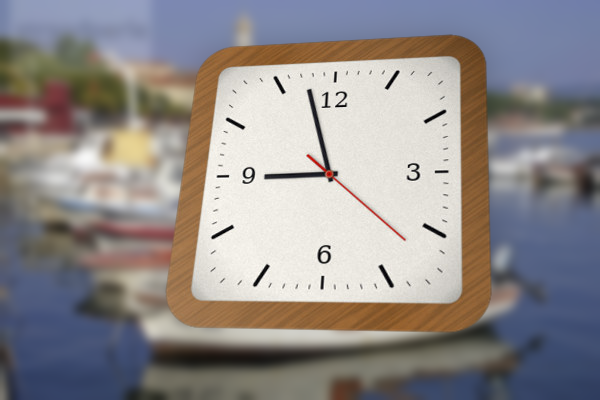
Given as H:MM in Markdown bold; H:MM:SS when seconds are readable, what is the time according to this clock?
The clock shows **8:57:22**
